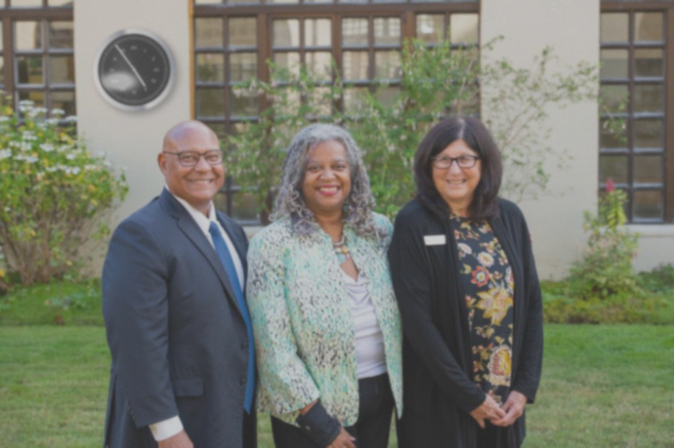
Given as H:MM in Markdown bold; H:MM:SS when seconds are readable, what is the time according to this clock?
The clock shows **4:54**
